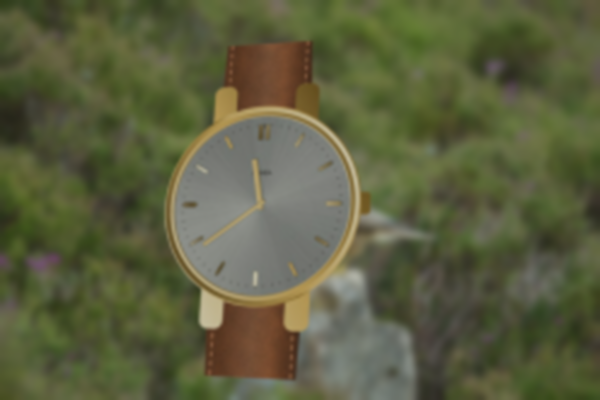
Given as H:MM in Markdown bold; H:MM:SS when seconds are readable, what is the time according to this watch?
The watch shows **11:39**
